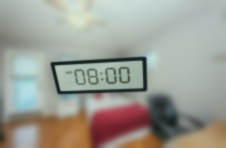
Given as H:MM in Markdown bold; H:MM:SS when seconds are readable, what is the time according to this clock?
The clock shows **8:00**
